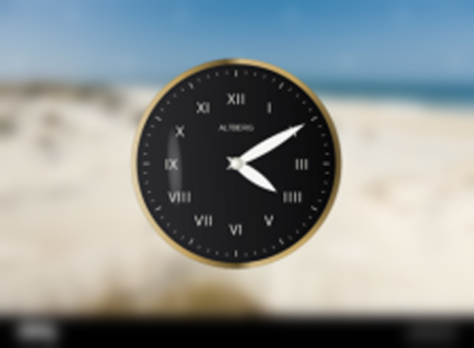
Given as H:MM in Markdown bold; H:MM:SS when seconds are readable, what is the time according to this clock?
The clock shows **4:10**
